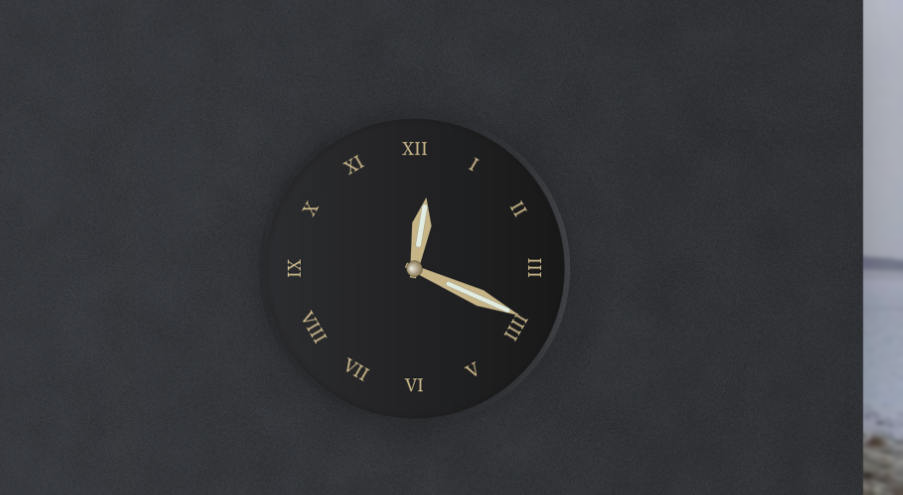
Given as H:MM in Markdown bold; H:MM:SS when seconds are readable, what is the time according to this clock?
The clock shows **12:19**
